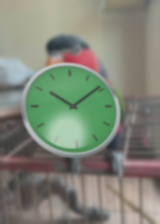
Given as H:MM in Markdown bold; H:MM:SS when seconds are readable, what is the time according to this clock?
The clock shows **10:09**
